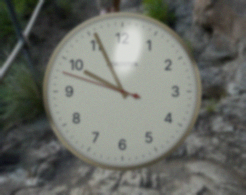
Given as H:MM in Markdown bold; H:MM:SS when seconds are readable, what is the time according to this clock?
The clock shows **9:55:48**
